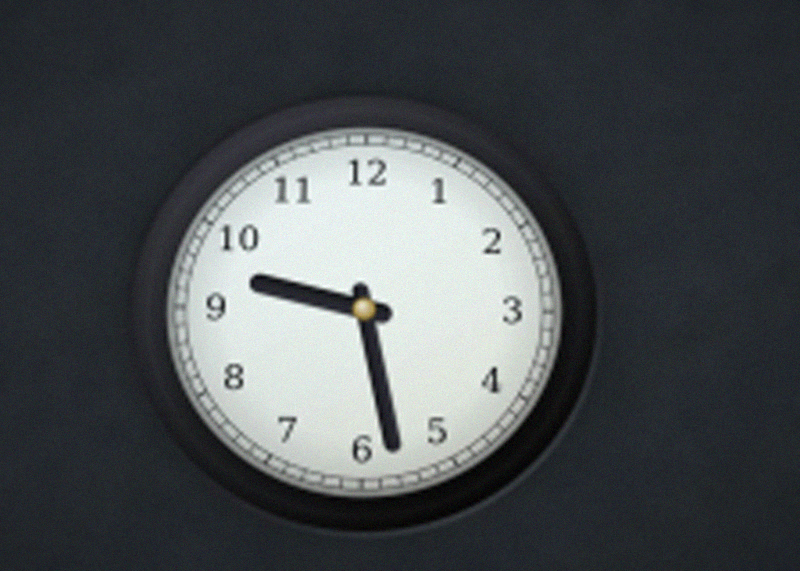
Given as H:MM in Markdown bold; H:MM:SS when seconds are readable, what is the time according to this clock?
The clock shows **9:28**
